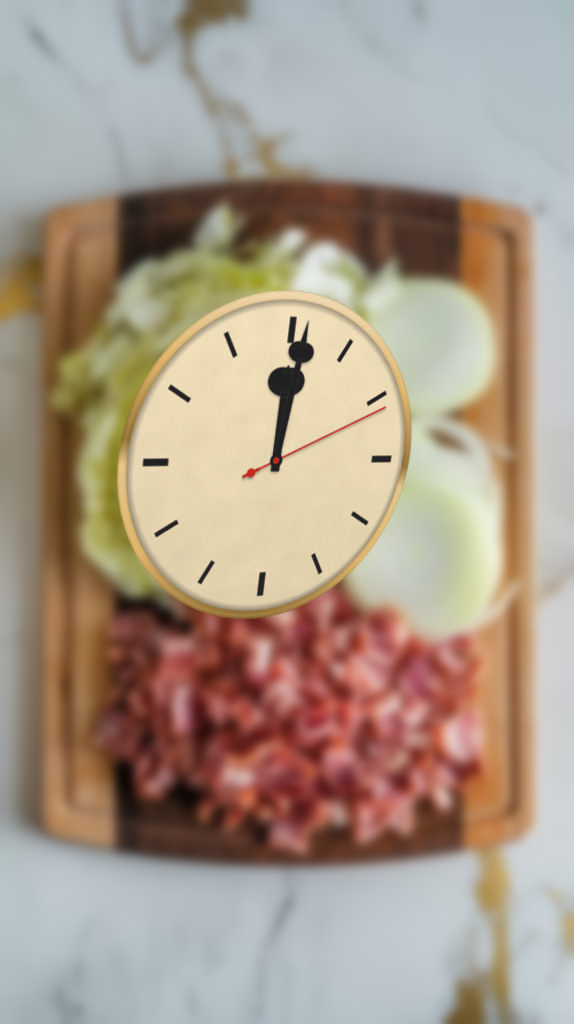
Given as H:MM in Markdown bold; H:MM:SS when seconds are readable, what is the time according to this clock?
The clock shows **12:01:11**
